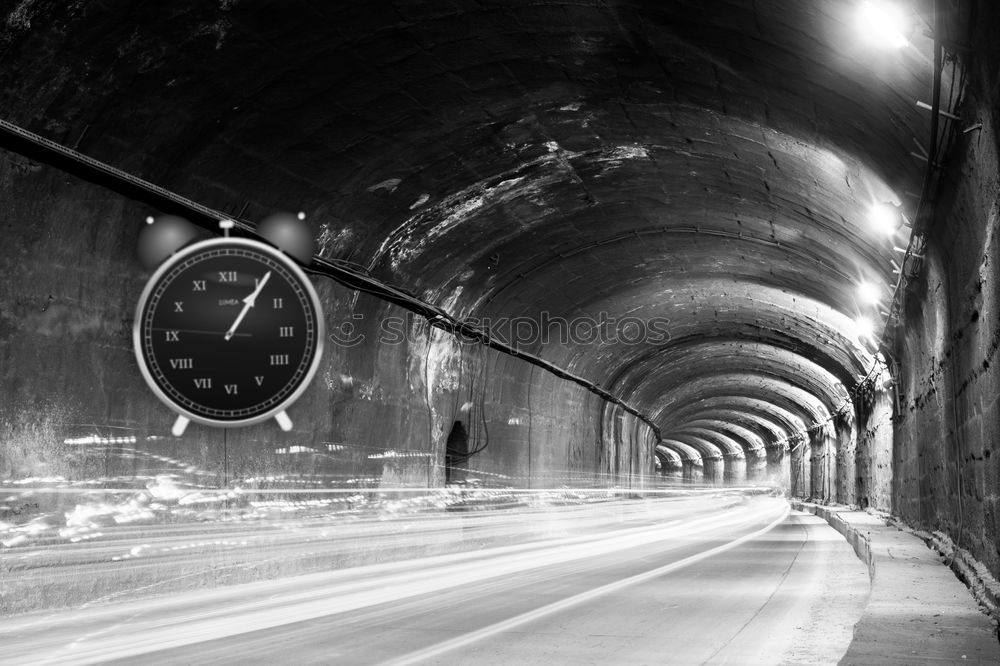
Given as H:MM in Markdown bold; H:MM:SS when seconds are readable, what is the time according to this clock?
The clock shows **1:05:46**
